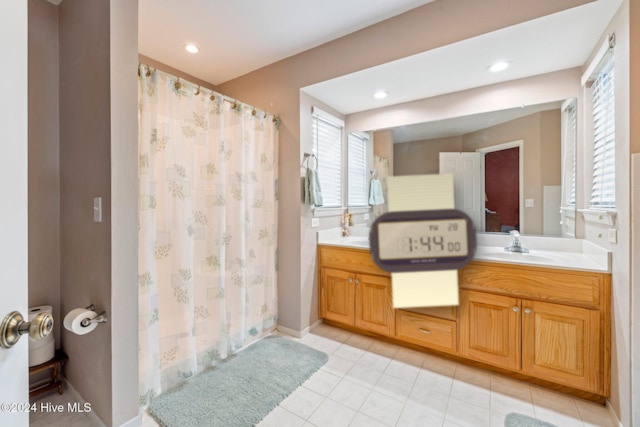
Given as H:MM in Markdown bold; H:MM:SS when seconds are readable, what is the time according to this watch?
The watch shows **1:44**
